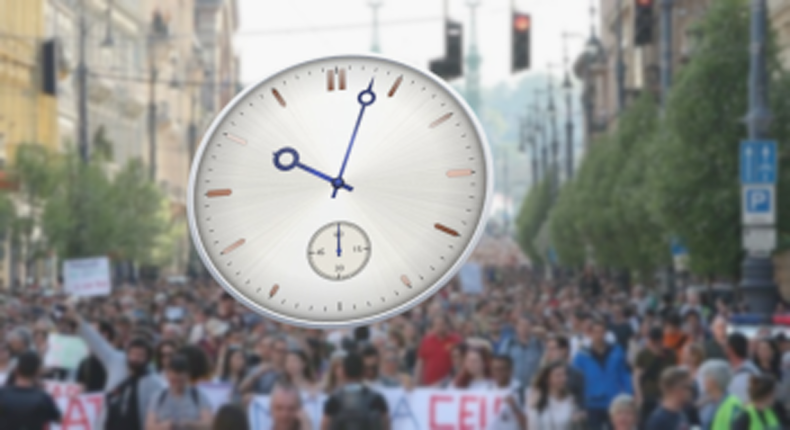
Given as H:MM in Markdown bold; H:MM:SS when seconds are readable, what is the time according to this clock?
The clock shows **10:03**
